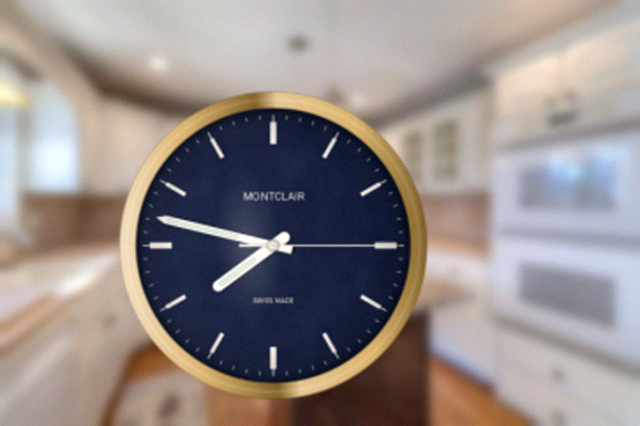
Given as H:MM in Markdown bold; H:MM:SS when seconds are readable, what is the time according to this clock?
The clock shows **7:47:15**
